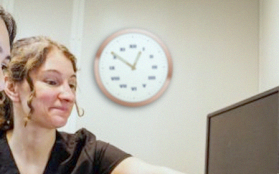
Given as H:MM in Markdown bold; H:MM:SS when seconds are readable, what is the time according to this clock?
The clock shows **12:51**
